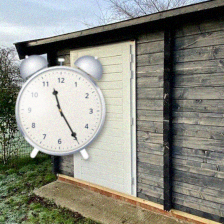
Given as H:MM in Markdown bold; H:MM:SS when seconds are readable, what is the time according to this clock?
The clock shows **11:25**
